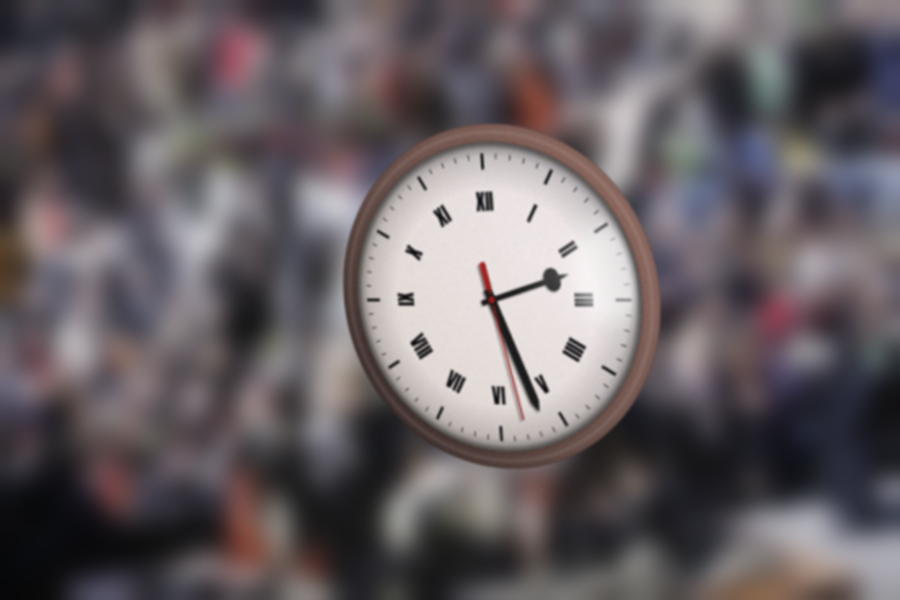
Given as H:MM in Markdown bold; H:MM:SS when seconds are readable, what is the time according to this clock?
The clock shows **2:26:28**
